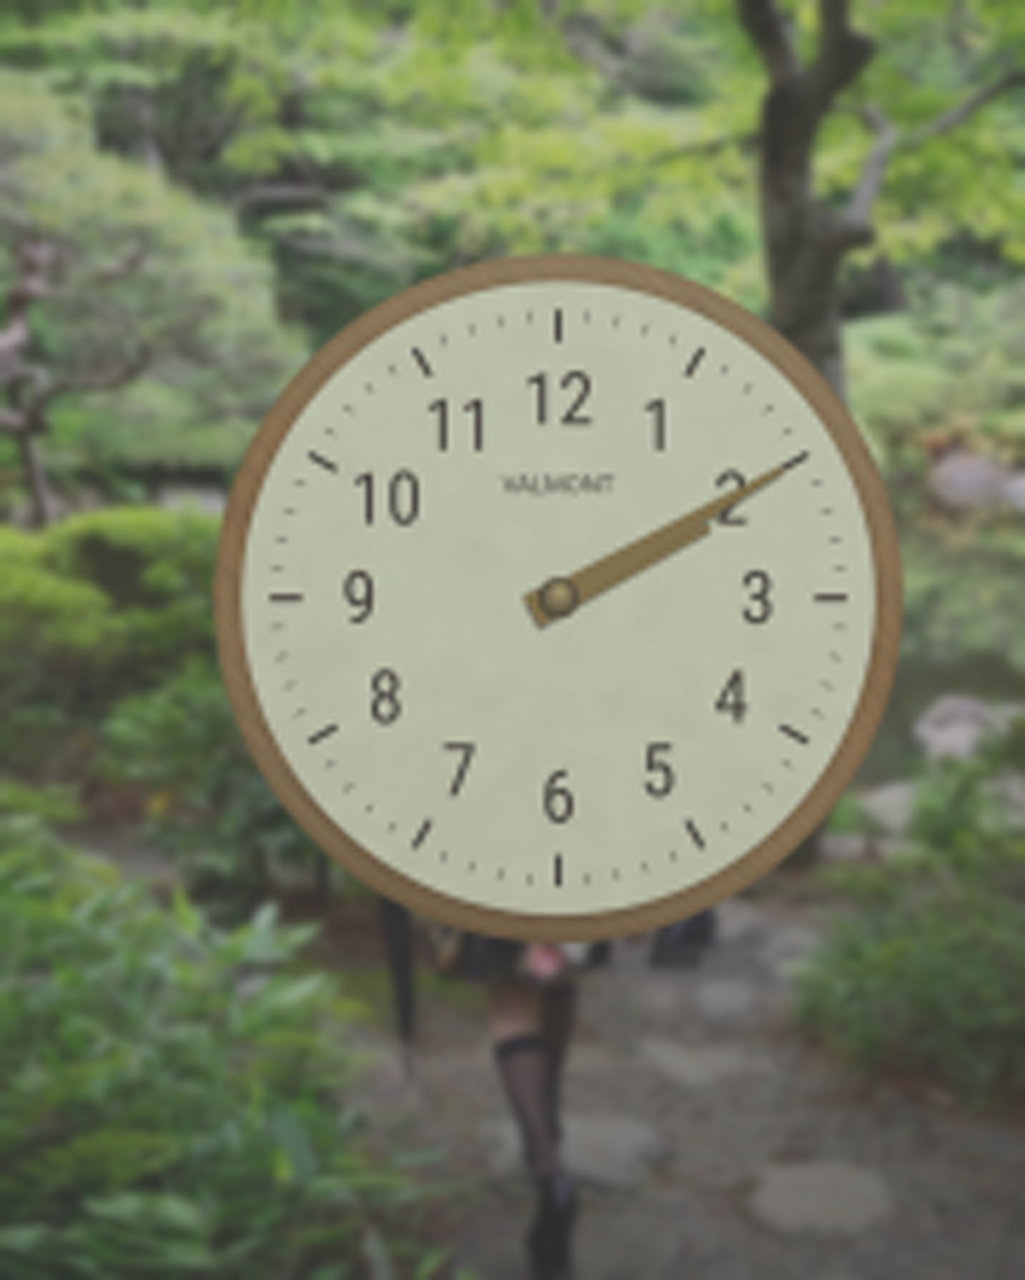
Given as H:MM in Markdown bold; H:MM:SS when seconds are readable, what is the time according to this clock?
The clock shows **2:10**
